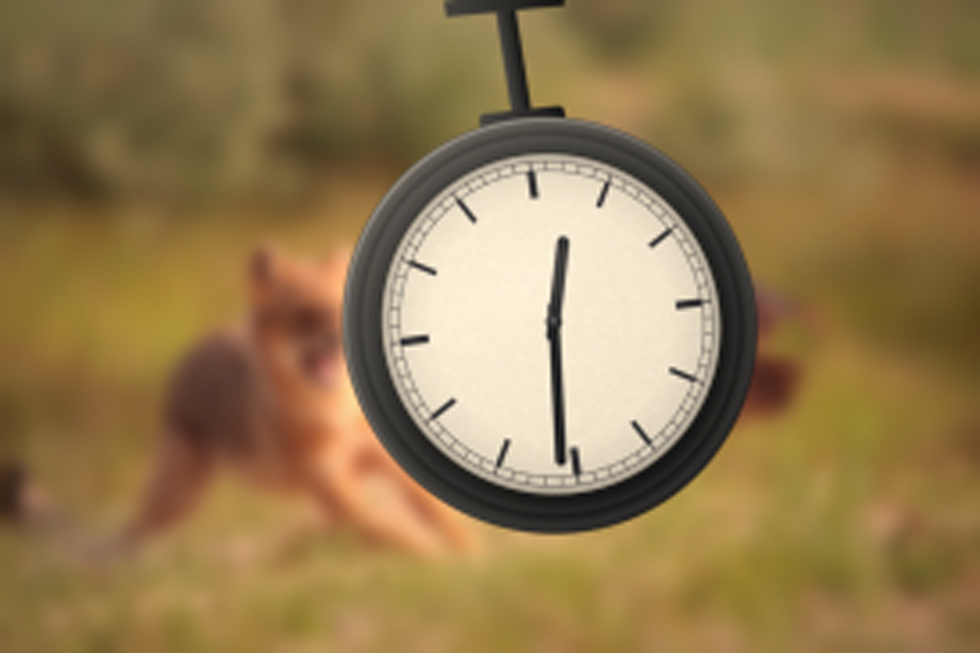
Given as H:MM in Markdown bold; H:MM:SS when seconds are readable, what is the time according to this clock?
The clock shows **12:31**
